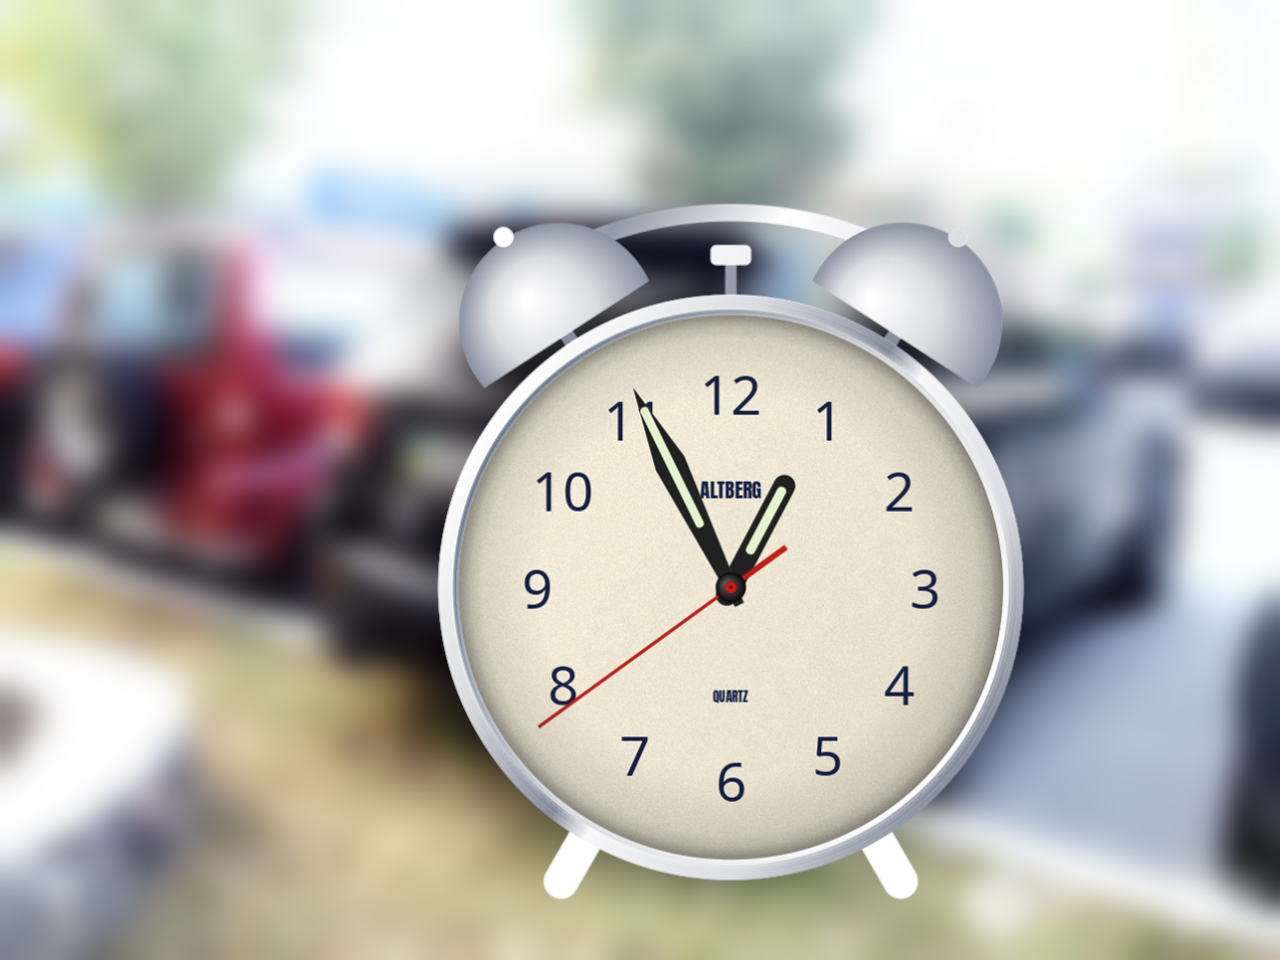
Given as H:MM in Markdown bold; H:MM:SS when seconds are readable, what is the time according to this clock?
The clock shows **12:55:39**
